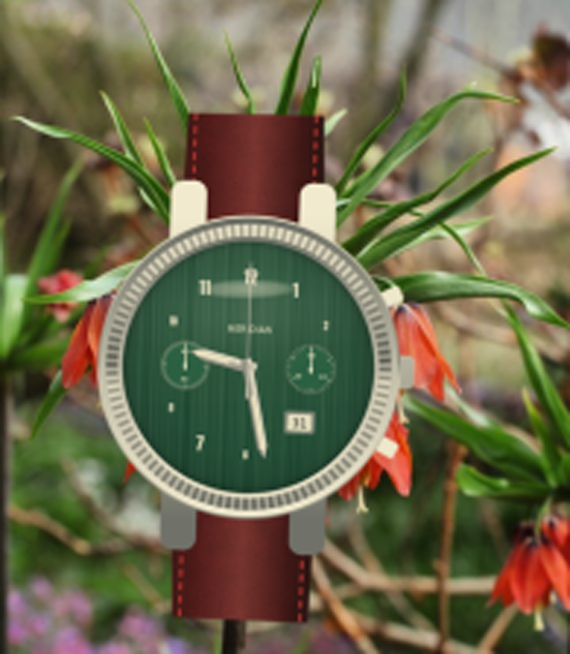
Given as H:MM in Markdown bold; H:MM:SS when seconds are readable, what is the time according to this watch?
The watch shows **9:28**
